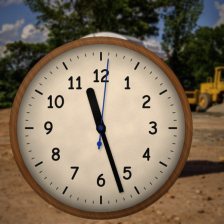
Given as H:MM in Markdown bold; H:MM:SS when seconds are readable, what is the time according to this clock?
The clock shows **11:27:01**
